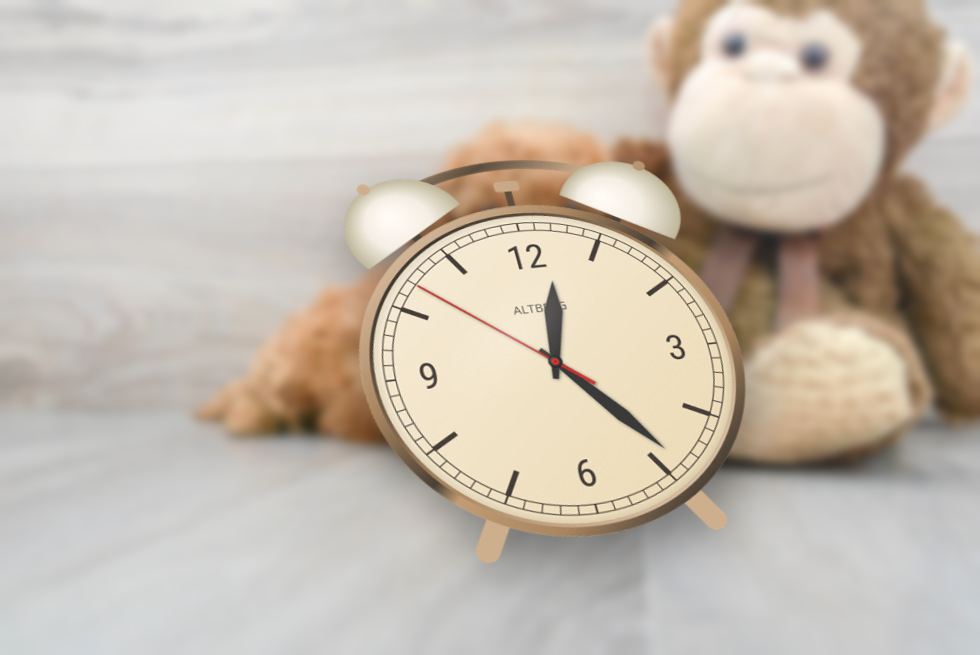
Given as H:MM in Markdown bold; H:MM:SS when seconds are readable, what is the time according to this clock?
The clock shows **12:23:52**
